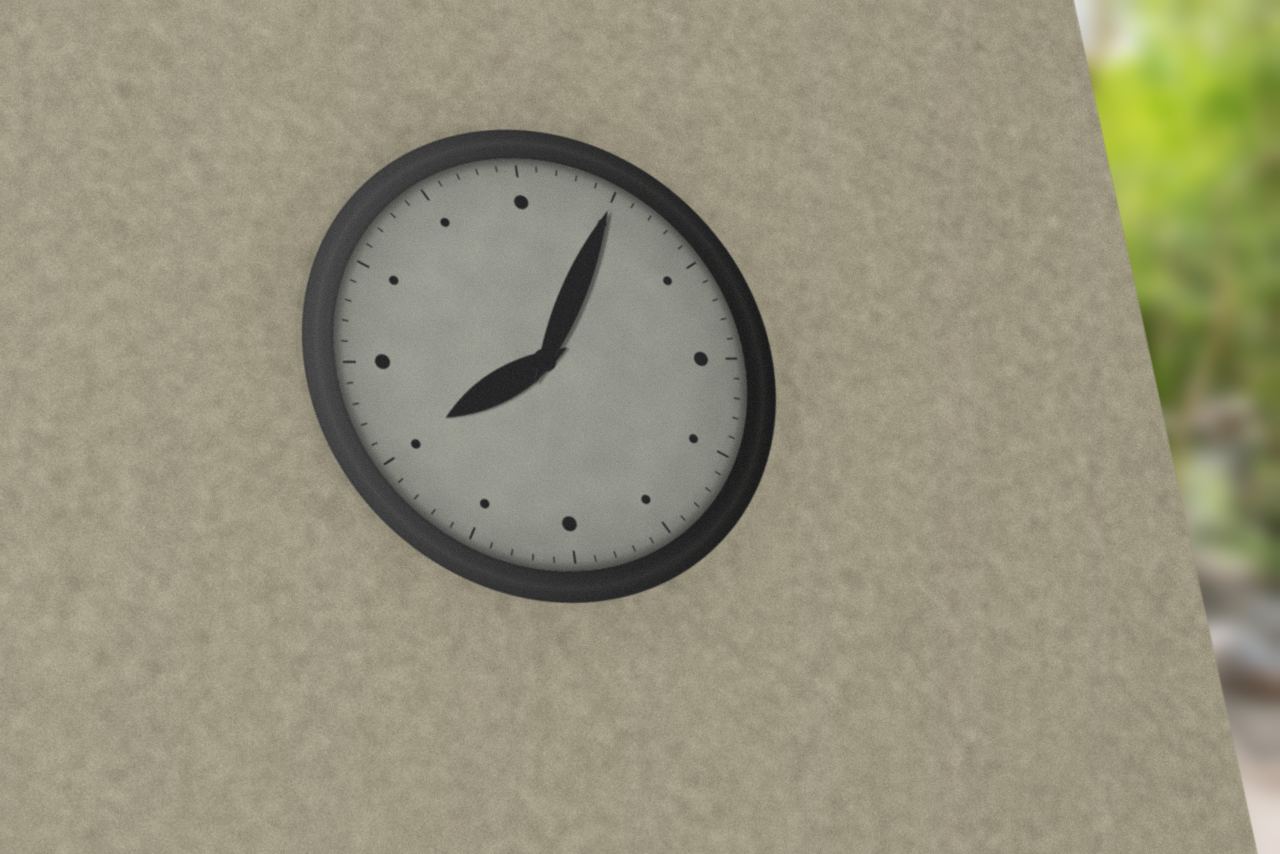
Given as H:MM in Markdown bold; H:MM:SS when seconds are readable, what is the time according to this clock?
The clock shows **8:05**
